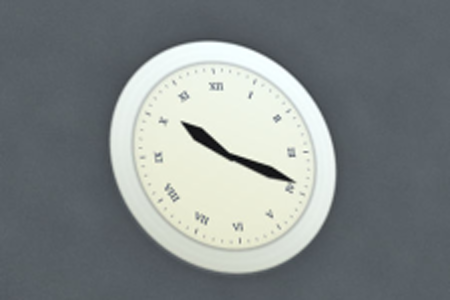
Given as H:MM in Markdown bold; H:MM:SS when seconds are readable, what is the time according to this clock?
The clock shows **10:19**
